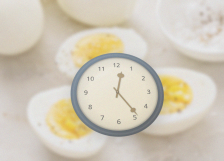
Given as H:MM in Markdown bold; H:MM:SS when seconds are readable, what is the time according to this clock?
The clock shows **12:24**
